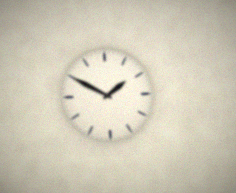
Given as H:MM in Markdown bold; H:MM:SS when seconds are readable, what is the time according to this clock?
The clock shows **1:50**
